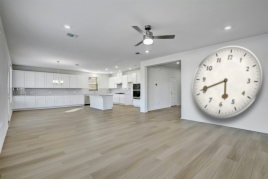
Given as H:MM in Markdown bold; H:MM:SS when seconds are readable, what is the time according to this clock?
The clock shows **5:41**
